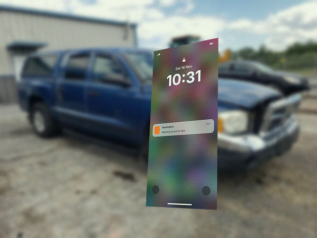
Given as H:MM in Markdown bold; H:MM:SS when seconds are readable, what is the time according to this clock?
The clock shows **10:31**
